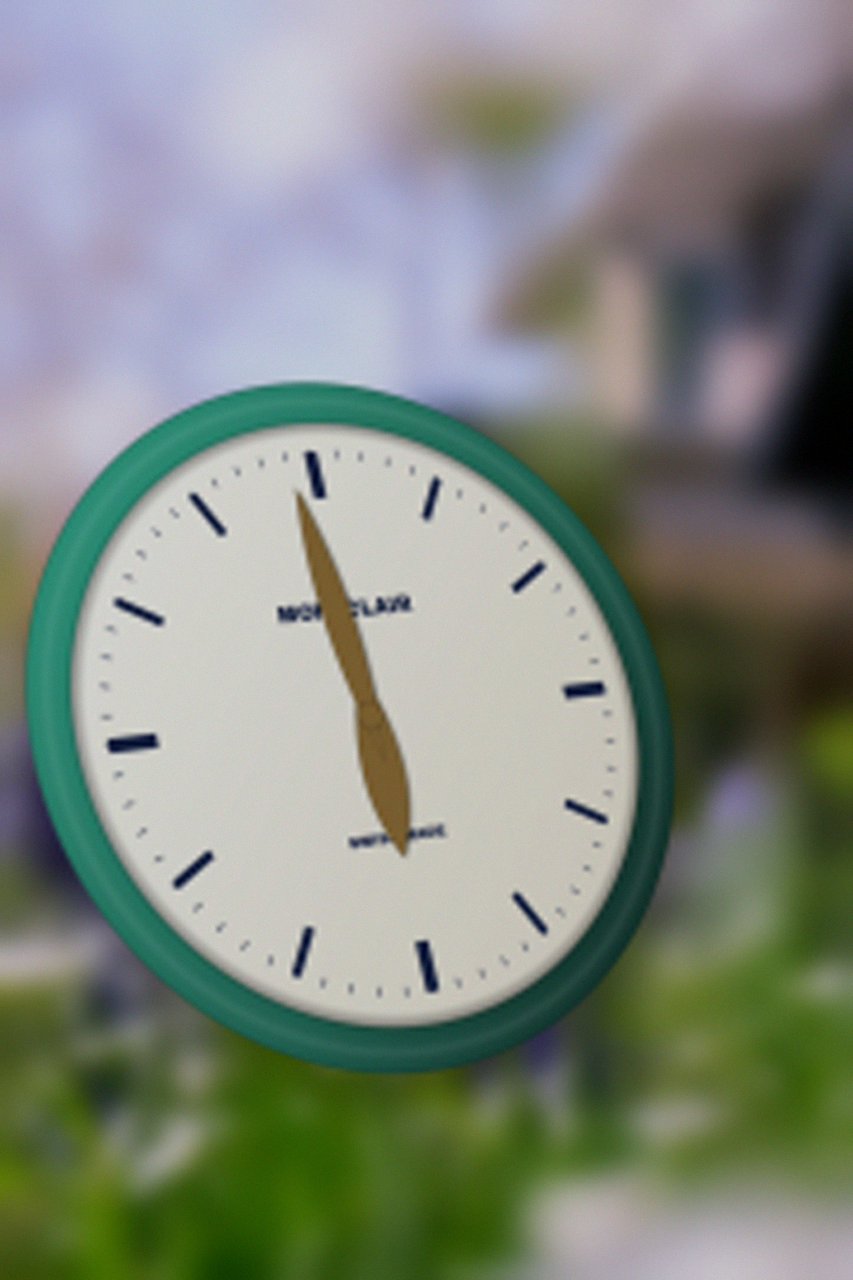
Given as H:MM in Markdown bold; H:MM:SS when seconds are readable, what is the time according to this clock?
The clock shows **5:59**
